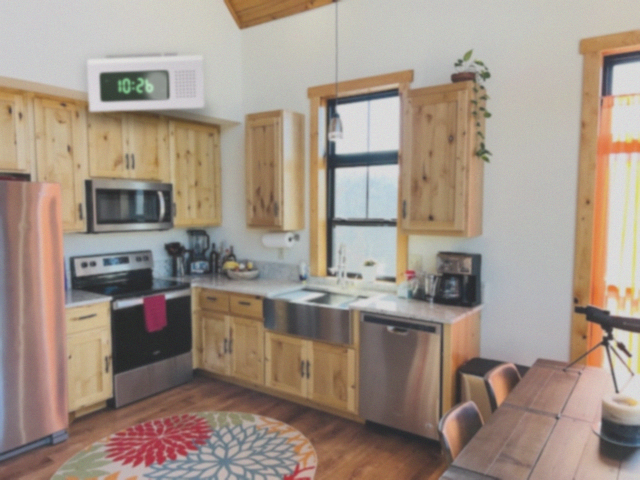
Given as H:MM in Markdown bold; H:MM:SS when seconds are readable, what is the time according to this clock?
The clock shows **10:26**
